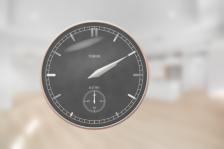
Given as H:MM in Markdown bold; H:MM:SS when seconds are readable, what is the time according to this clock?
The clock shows **2:10**
